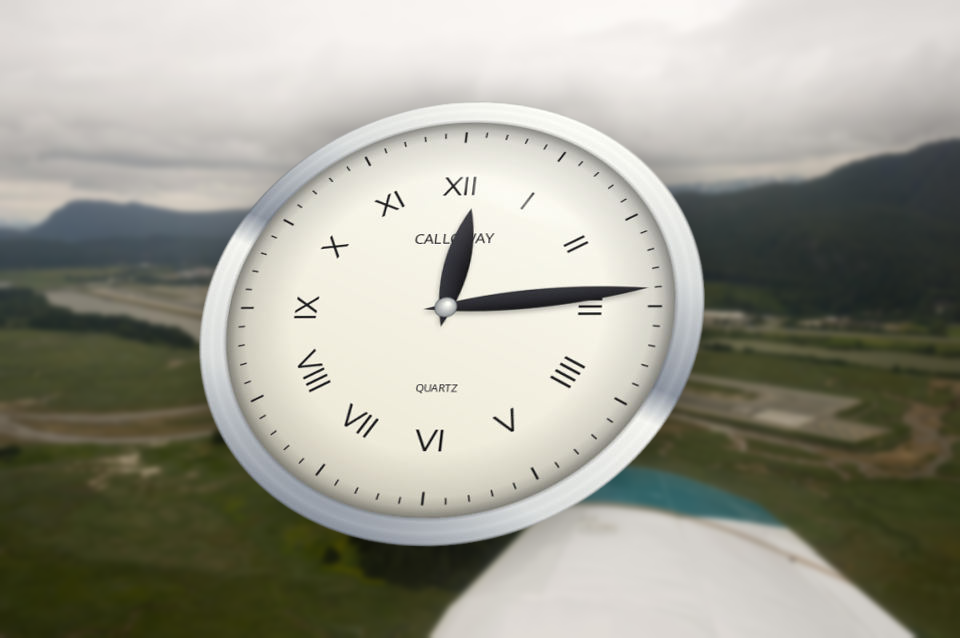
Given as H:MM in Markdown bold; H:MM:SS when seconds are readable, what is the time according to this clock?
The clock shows **12:14**
